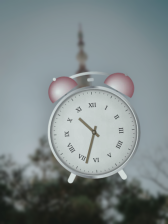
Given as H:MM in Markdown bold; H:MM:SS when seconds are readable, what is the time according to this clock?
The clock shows **10:33**
